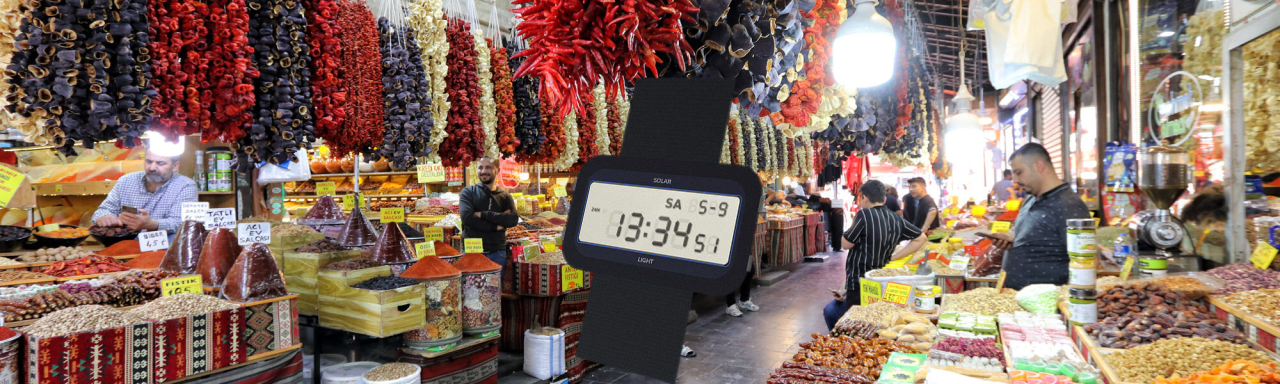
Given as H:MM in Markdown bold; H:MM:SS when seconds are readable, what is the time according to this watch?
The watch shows **13:34:51**
